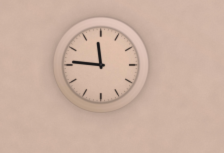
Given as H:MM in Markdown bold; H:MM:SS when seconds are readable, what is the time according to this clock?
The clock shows **11:46**
